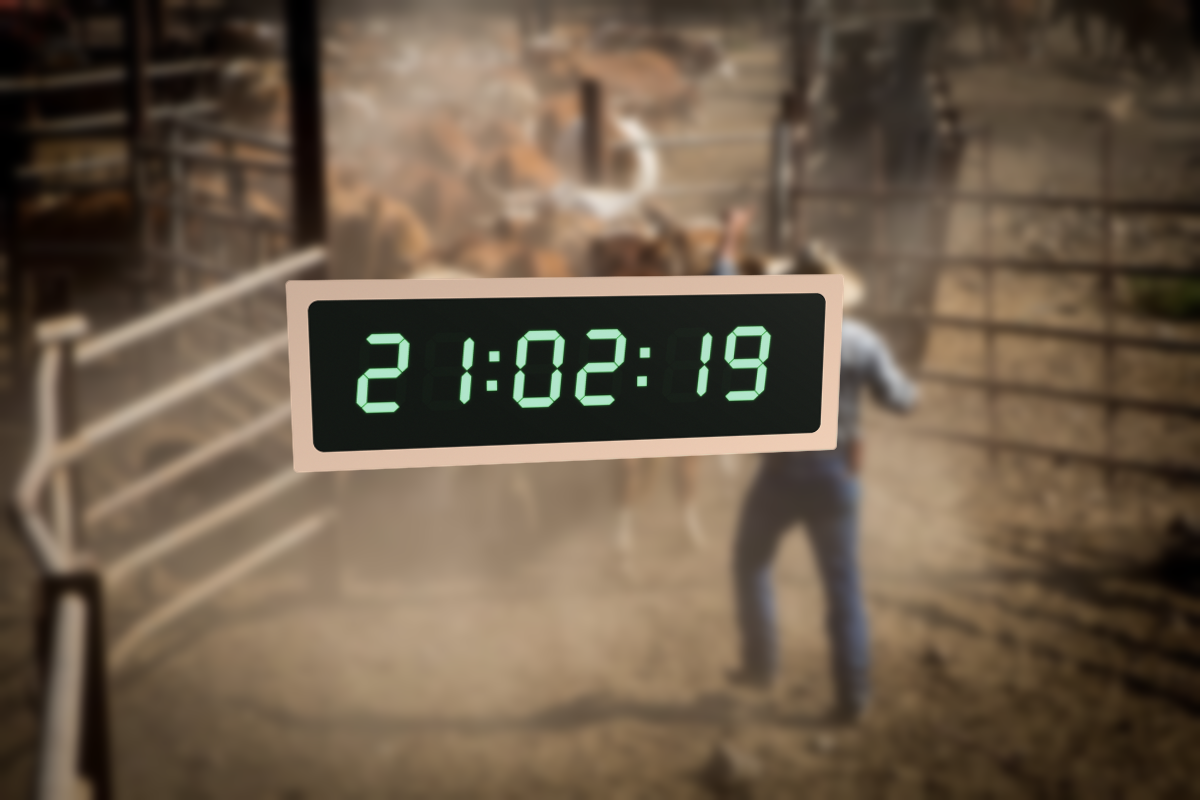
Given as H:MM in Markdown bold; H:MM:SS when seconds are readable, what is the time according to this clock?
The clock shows **21:02:19**
